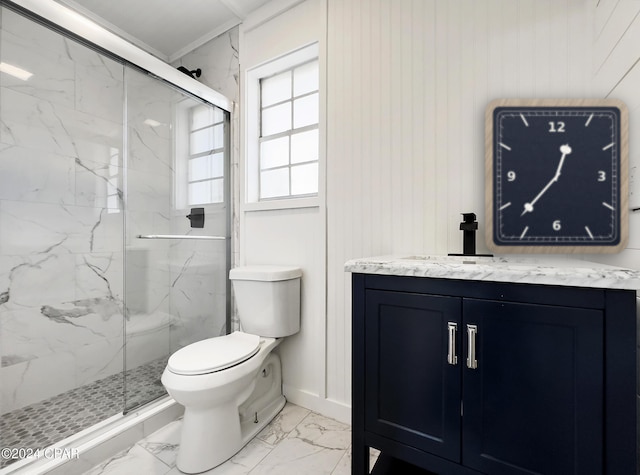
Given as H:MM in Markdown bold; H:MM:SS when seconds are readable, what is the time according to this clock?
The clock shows **12:37**
